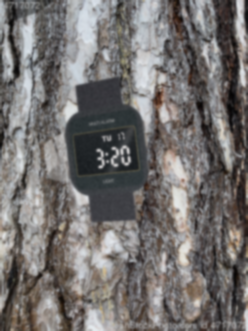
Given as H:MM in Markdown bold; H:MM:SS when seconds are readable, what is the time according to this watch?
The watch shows **3:20**
